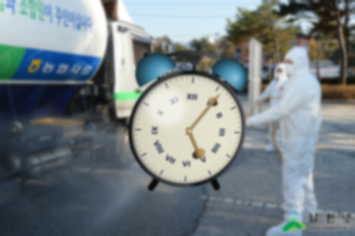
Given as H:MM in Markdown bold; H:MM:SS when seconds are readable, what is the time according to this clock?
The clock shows **5:06**
